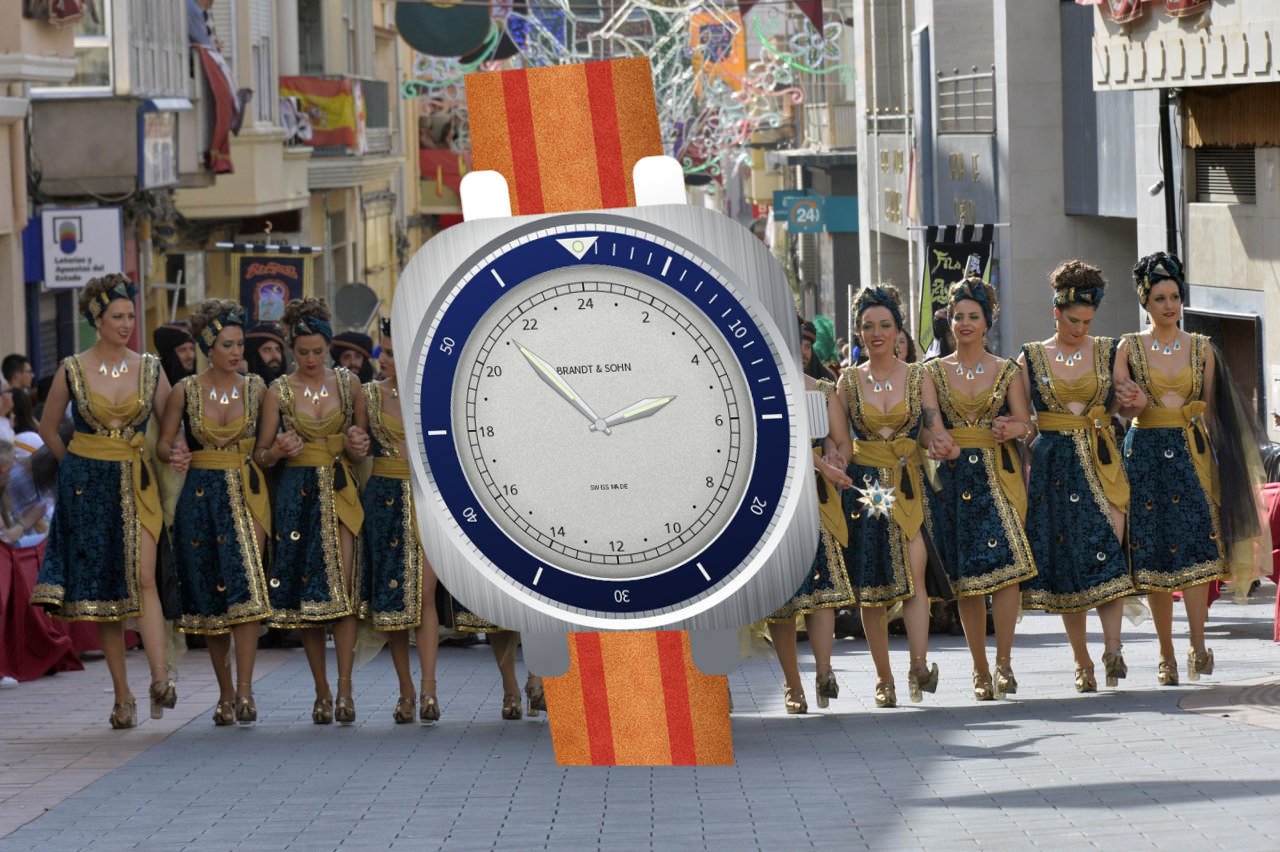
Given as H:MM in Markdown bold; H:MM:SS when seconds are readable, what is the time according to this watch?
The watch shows **4:53**
